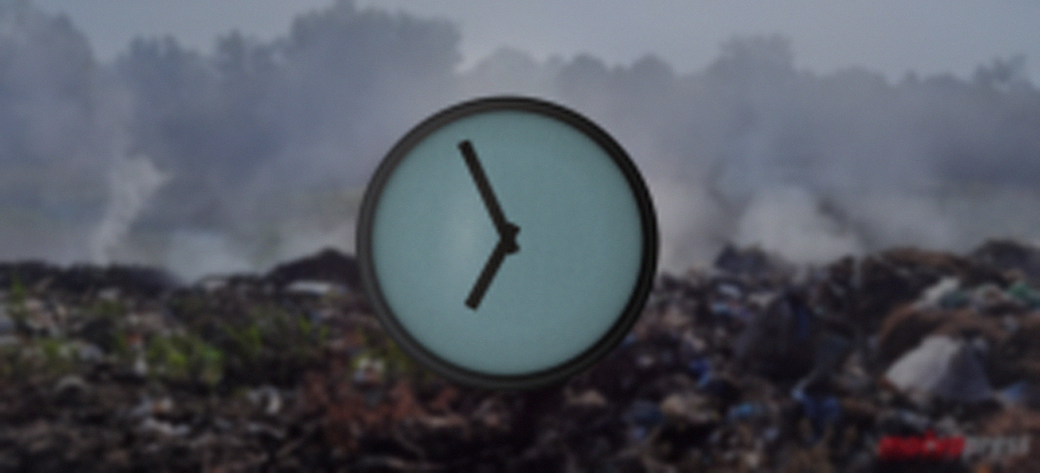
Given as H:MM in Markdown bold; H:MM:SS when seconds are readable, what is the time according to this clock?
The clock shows **6:56**
